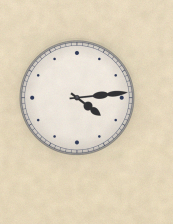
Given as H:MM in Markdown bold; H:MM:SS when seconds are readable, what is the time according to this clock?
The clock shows **4:14**
